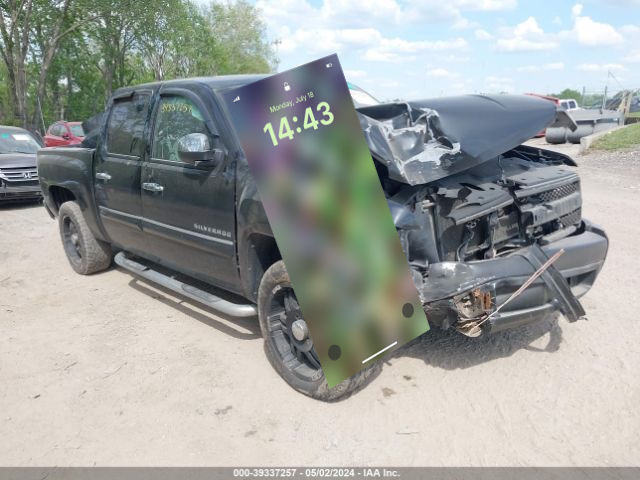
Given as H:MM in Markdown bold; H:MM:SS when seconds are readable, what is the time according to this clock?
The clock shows **14:43**
